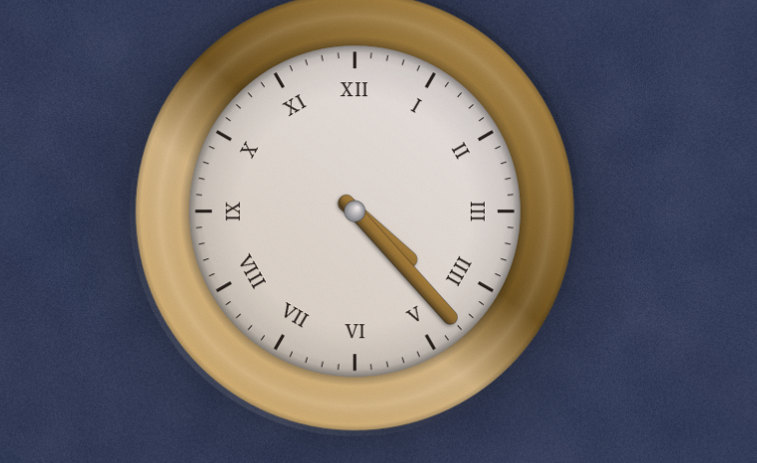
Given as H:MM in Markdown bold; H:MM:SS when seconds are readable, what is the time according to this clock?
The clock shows **4:23**
